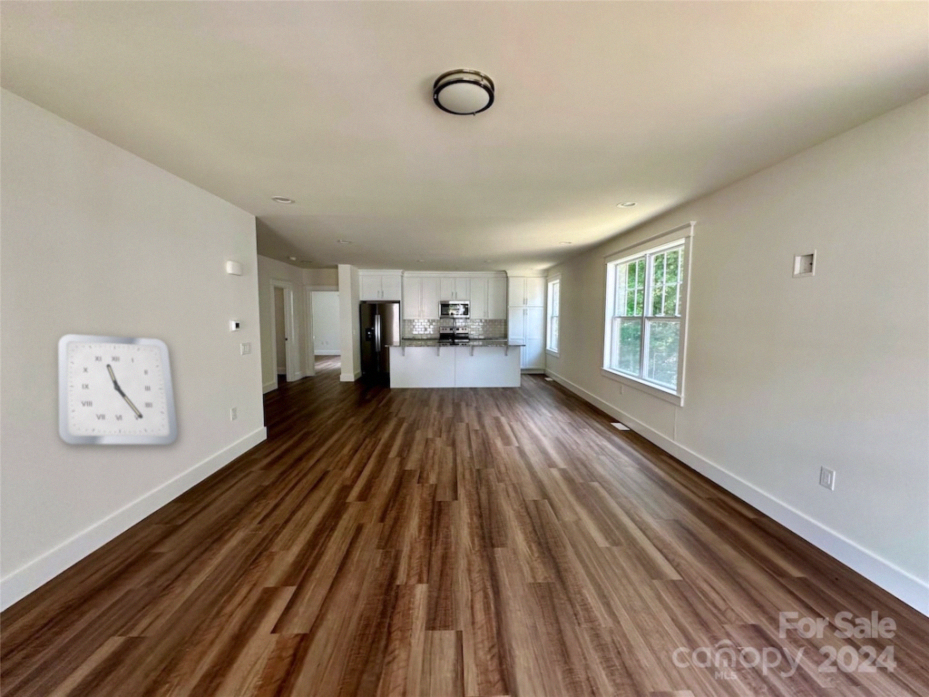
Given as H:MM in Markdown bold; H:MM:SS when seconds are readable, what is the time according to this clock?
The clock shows **11:24**
